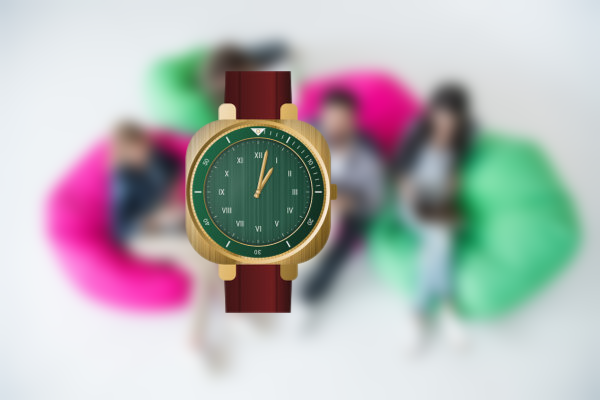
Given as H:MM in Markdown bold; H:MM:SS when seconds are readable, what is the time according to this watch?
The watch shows **1:02**
